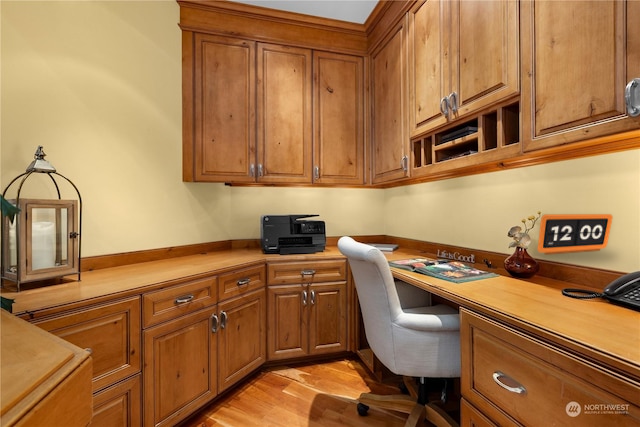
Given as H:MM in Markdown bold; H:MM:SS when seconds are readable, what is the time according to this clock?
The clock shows **12:00**
